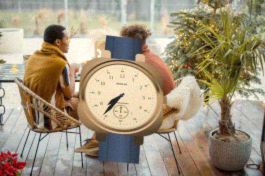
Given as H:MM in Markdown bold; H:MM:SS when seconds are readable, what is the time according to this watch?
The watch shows **7:36**
